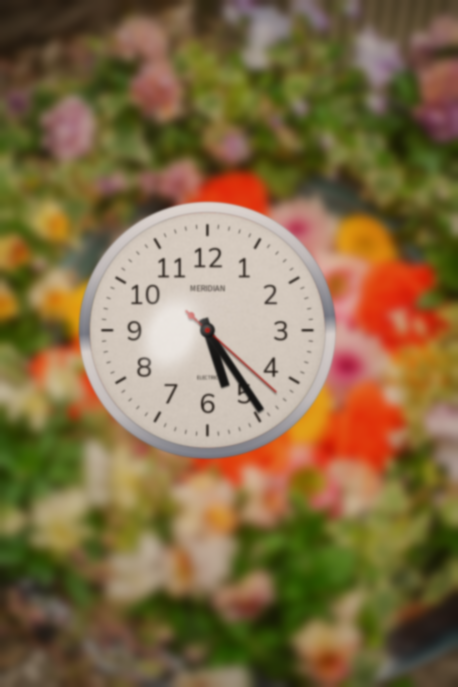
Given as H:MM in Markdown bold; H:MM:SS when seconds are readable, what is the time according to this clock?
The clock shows **5:24:22**
